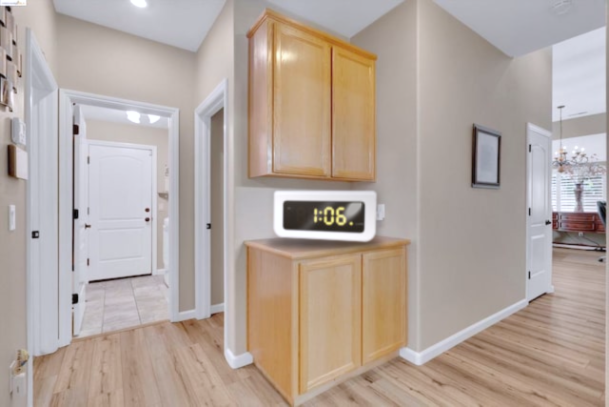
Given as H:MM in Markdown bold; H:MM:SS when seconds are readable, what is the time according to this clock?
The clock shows **1:06**
